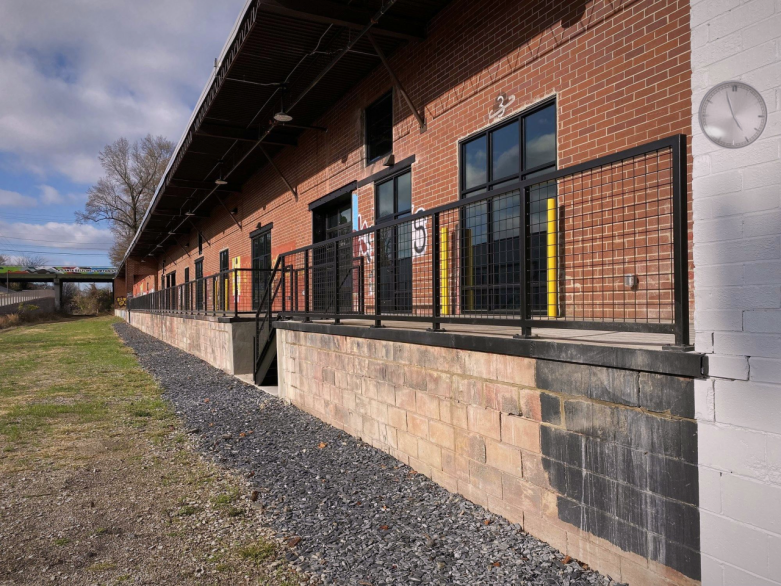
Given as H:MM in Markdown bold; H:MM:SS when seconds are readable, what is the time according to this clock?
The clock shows **4:57**
